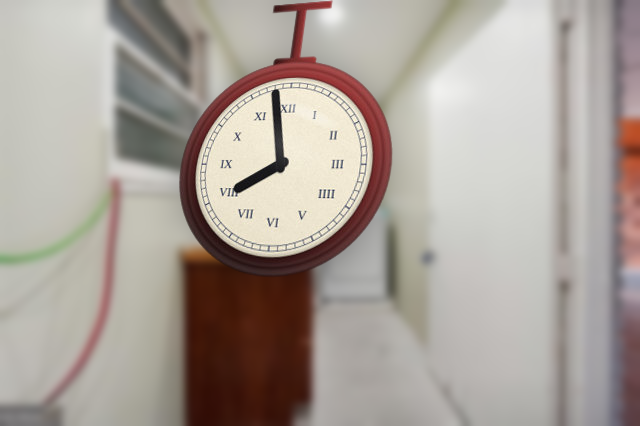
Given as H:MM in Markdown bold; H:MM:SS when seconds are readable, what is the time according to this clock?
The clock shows **7:58**
